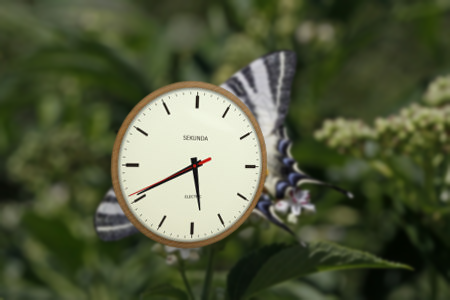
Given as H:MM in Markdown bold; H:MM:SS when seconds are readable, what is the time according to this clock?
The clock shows **5:40:41**
